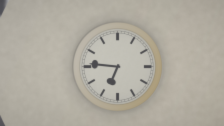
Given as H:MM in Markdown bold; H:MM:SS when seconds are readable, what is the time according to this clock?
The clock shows **6:46**
